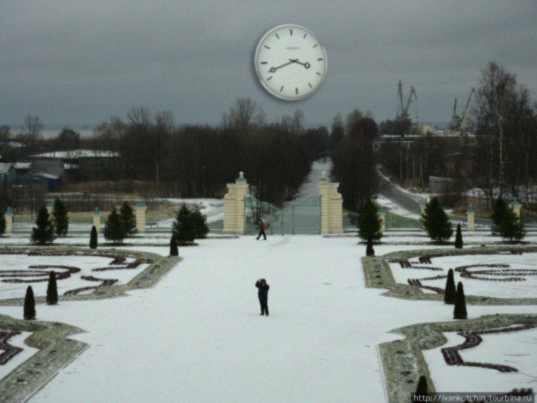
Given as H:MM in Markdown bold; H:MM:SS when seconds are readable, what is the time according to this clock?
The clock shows **3:42**
